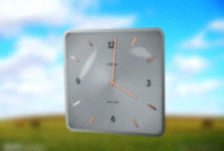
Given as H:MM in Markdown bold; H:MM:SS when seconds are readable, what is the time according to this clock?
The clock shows **4:01**
